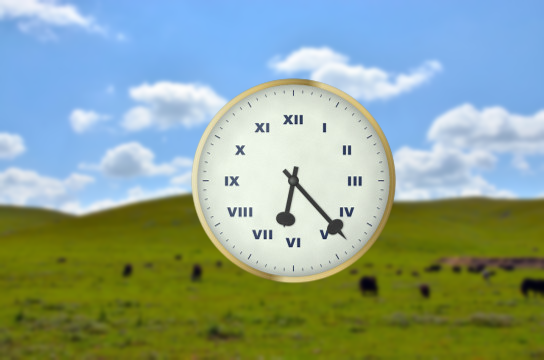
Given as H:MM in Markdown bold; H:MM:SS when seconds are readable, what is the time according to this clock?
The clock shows **6:23**
